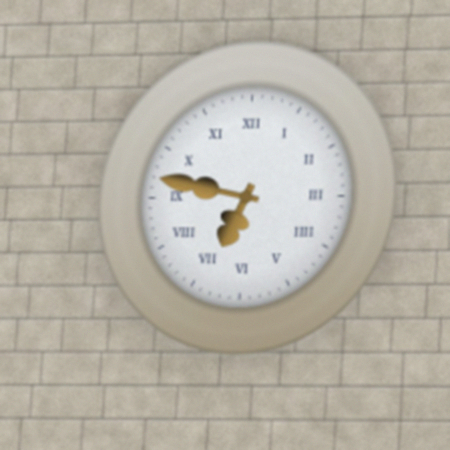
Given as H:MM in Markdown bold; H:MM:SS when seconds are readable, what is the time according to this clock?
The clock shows **6:47**
